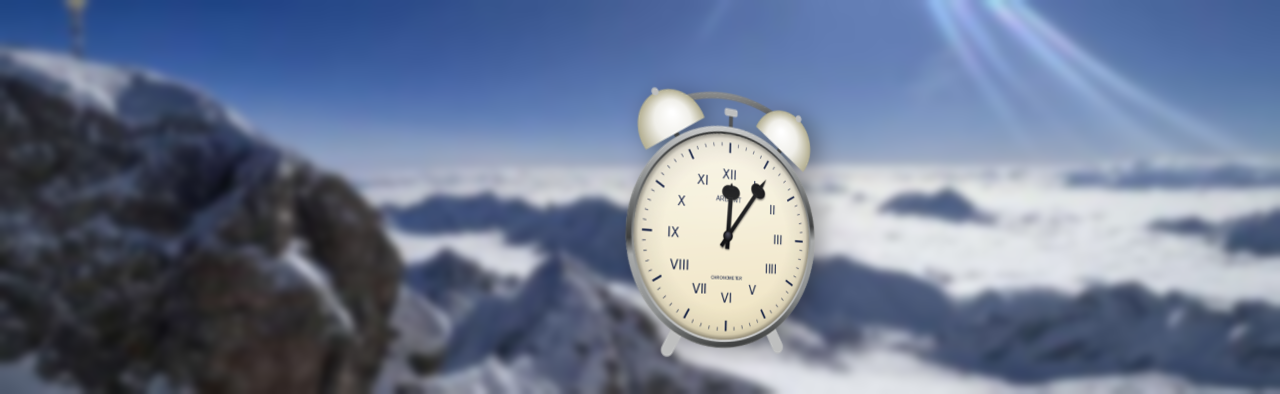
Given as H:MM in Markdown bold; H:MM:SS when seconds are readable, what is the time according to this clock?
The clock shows **12:06**
